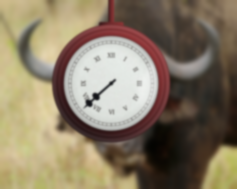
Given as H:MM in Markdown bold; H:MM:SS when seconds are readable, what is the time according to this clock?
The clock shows **7:38**
